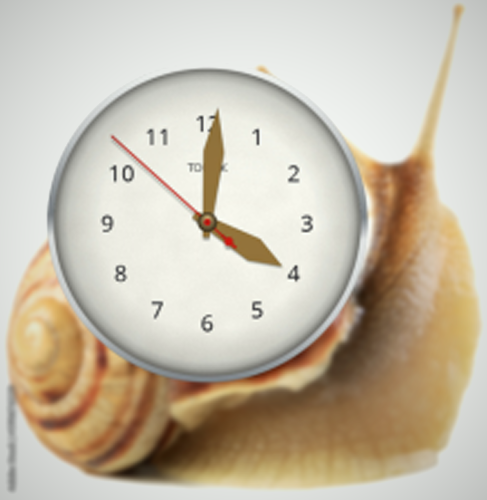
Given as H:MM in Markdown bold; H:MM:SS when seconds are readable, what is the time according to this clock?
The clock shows **4:00:52**
